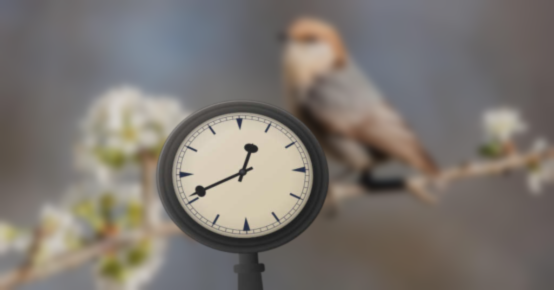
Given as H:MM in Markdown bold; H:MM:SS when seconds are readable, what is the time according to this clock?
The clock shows **12:41**
